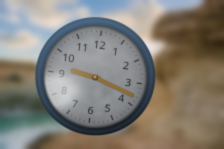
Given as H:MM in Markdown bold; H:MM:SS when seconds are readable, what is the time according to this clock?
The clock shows **9:18**
